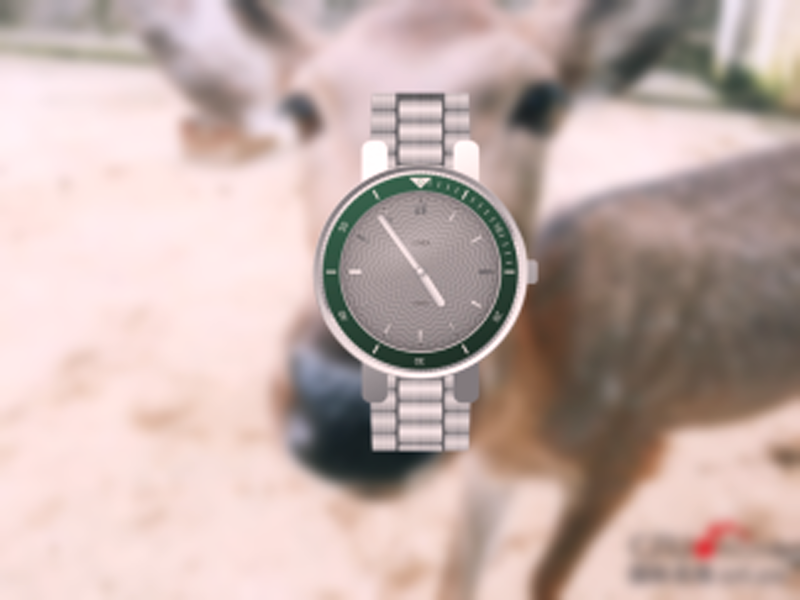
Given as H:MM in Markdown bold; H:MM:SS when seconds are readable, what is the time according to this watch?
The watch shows **4:54**
